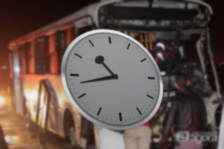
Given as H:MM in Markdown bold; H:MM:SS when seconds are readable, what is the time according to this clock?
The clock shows **10:43**
